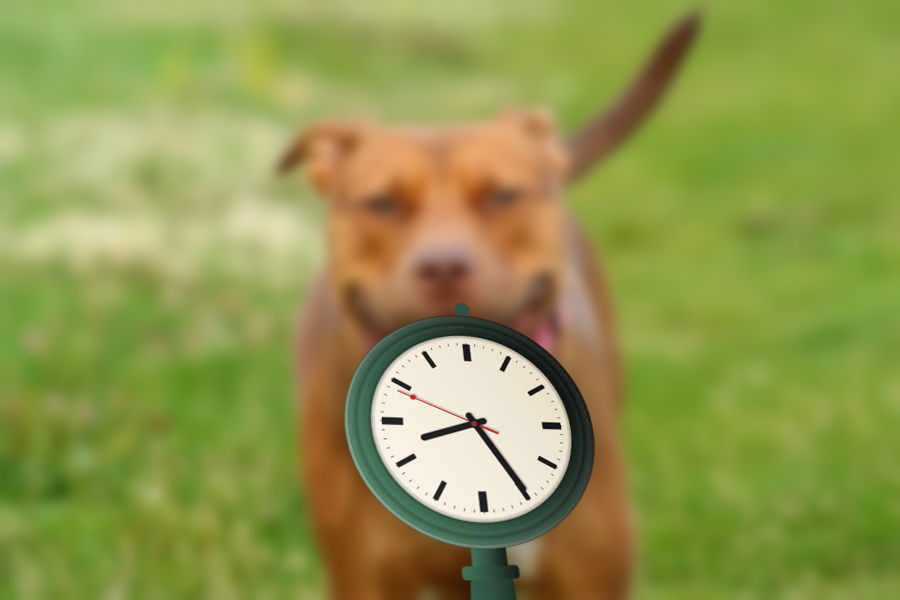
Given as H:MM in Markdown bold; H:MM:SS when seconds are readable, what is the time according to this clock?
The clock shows **8:24:49**
